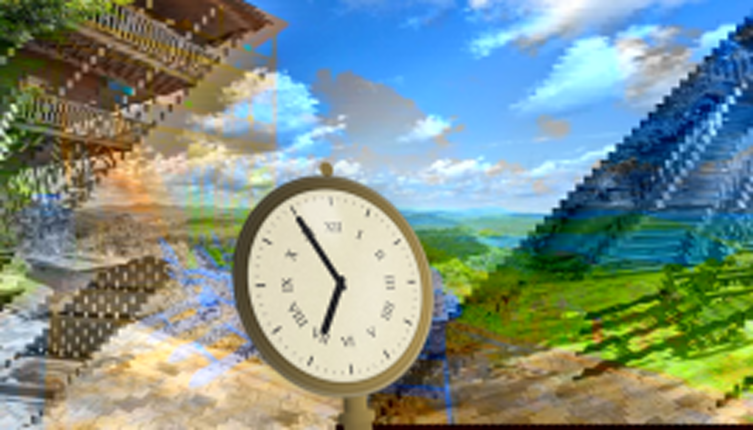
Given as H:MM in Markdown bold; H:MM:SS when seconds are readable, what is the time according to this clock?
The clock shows **6:55**
